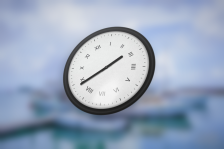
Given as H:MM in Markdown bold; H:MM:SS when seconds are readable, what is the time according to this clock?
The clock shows **2:44**
